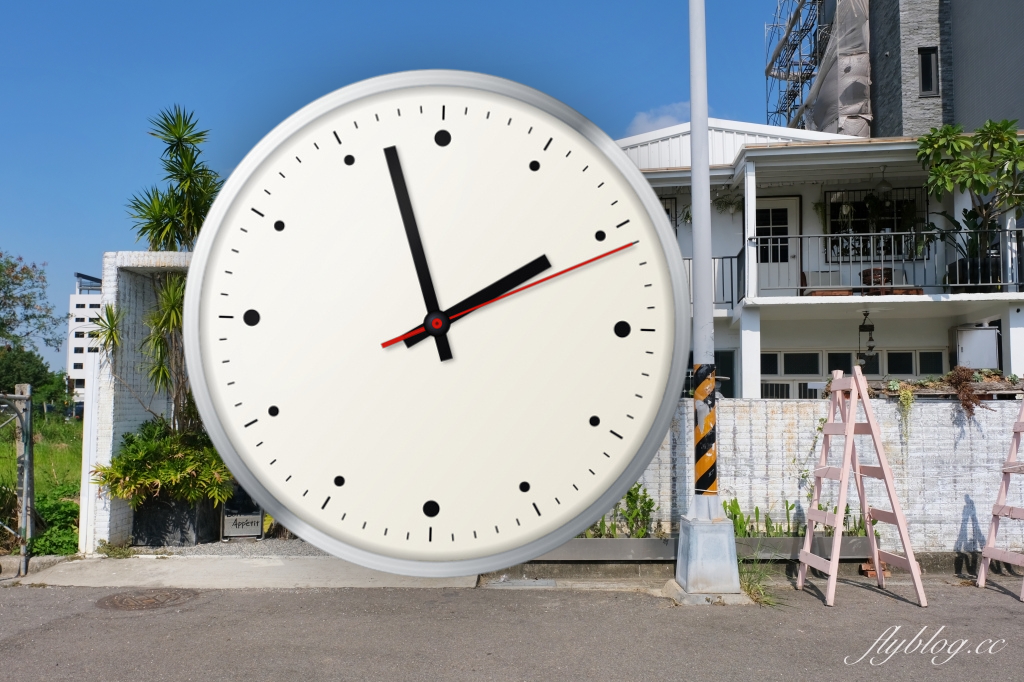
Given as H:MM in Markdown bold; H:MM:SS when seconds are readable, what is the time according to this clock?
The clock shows **1:57:11**
